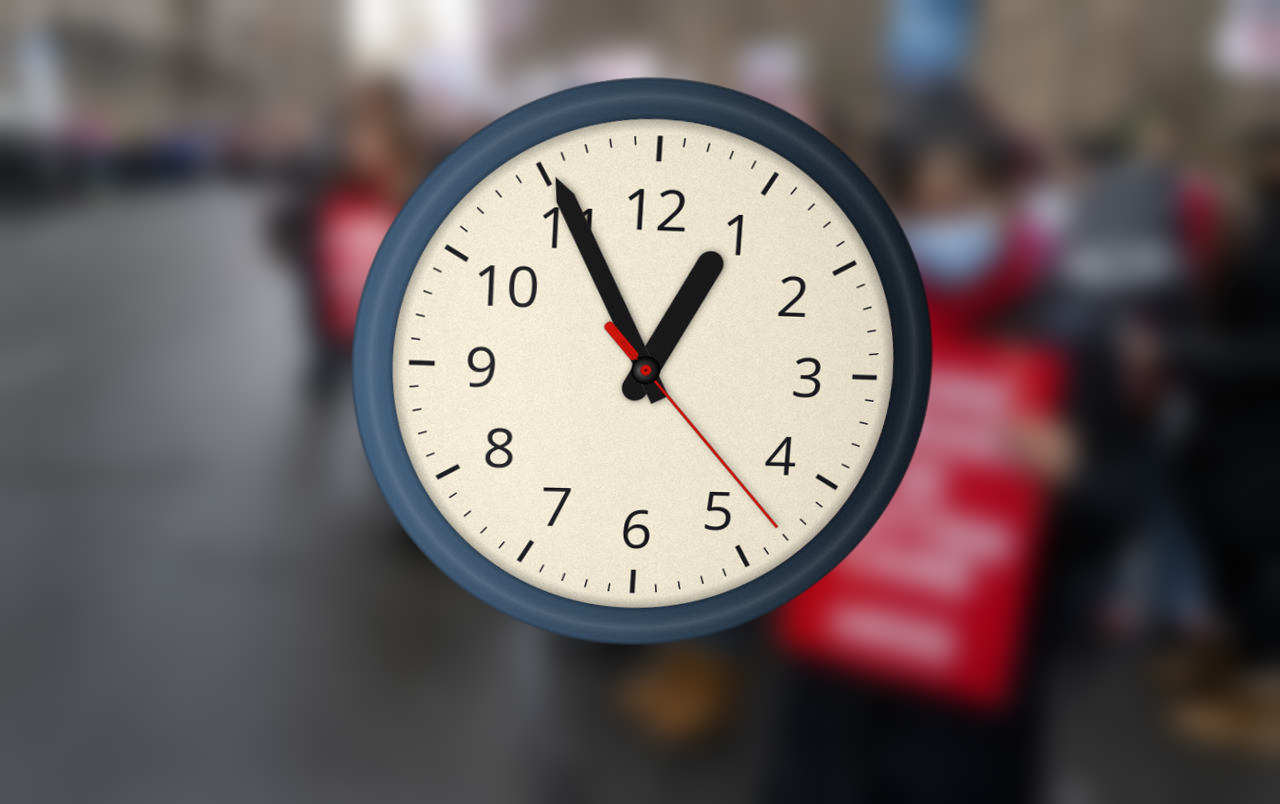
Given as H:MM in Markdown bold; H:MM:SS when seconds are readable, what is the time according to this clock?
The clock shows **12:55:23**
